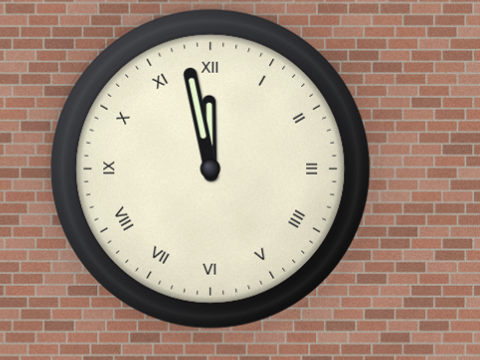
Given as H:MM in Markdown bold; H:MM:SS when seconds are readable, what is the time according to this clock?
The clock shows **11:58**
